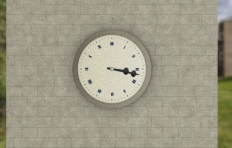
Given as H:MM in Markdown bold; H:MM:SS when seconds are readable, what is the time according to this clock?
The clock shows **3:17**
